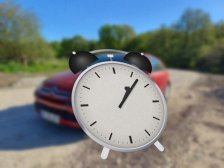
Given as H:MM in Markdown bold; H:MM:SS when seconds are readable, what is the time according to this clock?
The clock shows **1:07**
